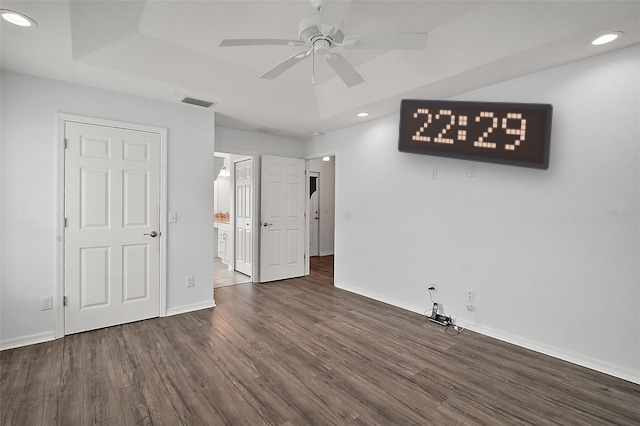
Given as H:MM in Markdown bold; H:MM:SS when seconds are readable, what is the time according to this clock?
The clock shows **22:29**
